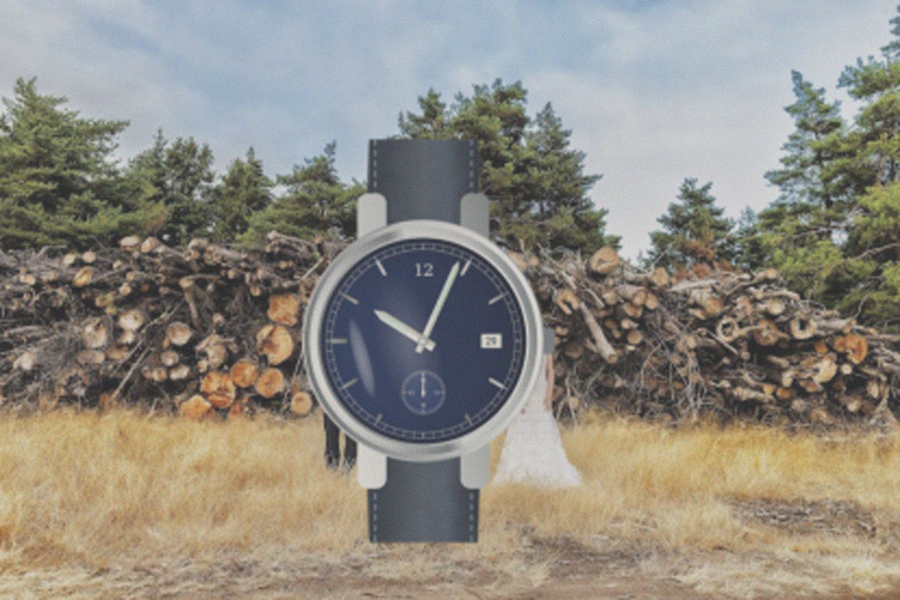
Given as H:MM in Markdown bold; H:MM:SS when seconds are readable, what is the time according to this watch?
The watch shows **10:04**
